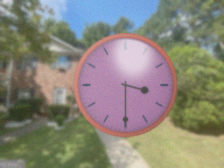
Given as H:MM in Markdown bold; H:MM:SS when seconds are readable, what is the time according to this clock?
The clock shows **3:30**
